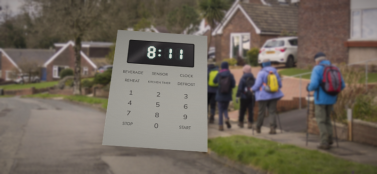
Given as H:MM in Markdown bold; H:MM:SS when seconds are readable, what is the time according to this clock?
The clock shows **8:11**
